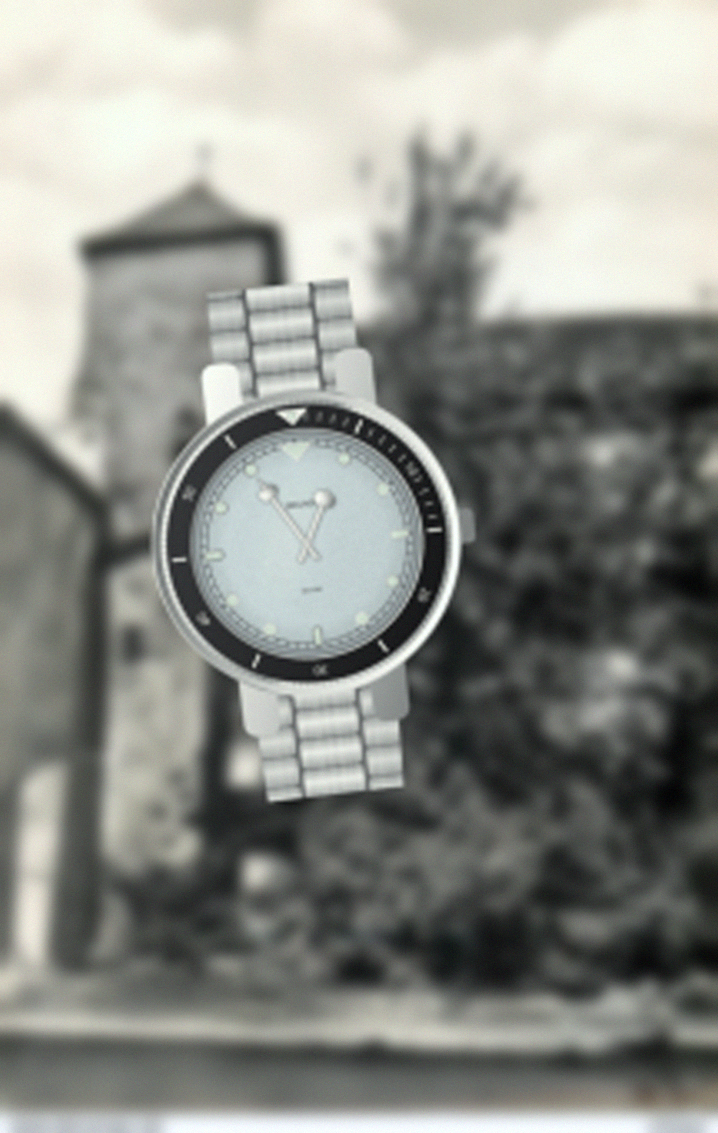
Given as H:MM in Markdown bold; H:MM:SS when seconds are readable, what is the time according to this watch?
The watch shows **12:55**
